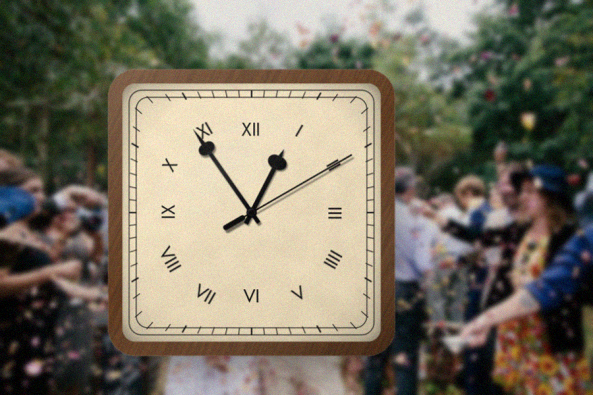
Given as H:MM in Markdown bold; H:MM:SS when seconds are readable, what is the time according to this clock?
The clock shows **12:54:10**
